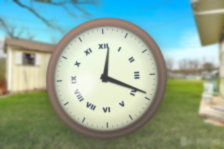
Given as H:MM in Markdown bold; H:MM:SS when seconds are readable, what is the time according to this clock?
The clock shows **12:19**
